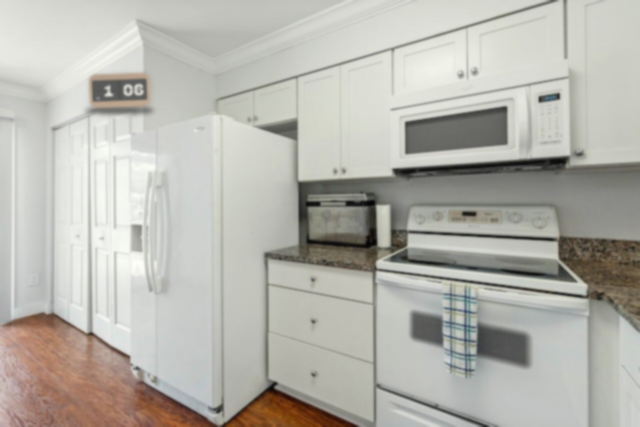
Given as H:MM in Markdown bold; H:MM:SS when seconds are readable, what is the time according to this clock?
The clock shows **1:06**
